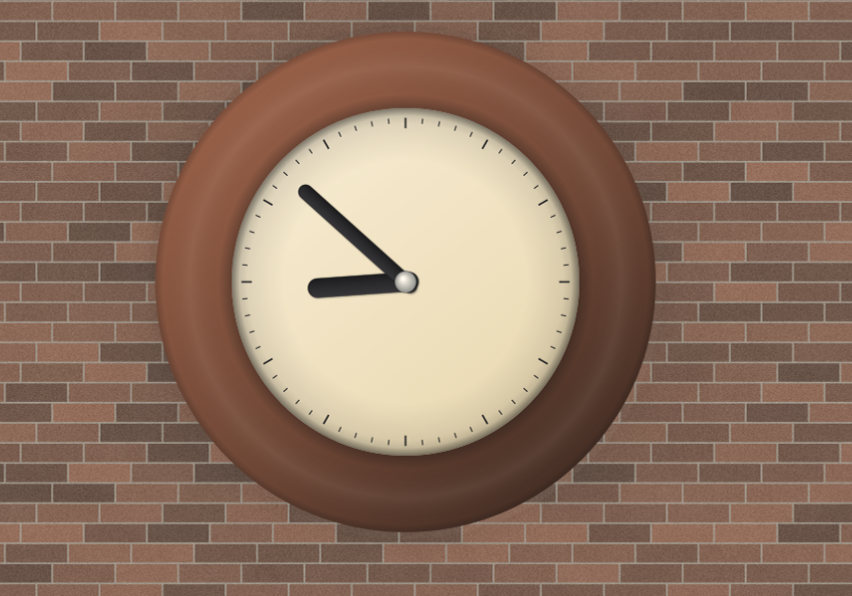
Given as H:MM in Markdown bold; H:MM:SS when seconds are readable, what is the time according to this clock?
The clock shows **8:52**
